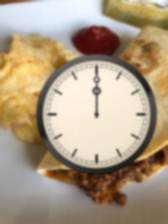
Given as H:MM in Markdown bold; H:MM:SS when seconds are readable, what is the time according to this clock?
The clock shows **12:00**
